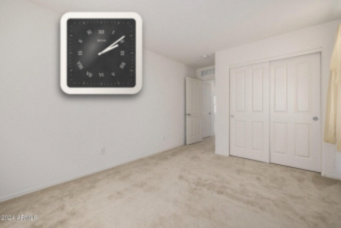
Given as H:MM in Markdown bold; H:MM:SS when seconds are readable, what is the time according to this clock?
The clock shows **2:09**
